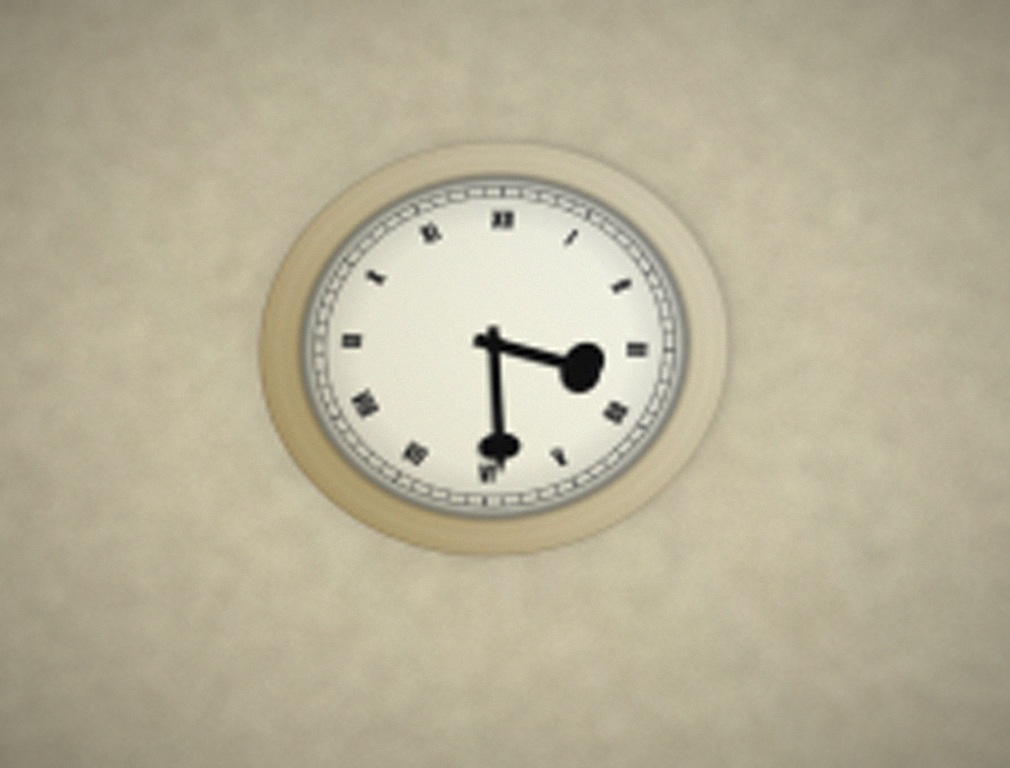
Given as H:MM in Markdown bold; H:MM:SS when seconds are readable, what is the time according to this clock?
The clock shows **3:29**
